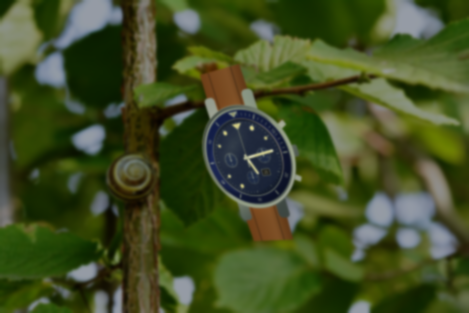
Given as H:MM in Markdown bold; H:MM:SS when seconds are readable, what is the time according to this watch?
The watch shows **5:14**
